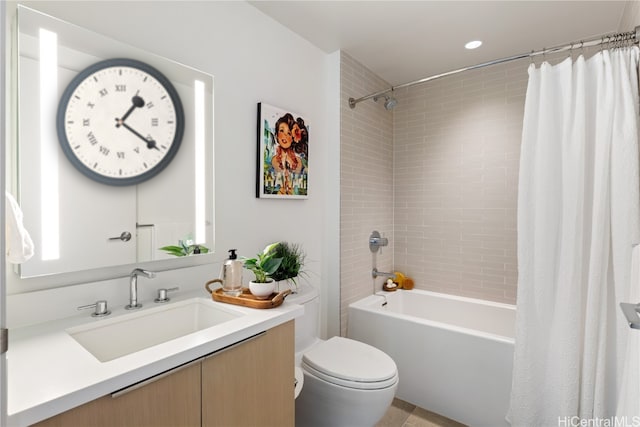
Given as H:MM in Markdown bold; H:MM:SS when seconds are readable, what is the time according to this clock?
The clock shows **1:21**
